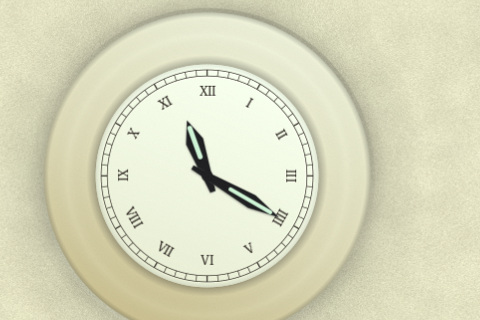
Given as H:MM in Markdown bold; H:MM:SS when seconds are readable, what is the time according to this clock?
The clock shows **11:20**
